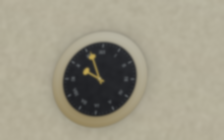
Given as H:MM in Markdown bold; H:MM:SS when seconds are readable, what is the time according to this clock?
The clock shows **9:56**
